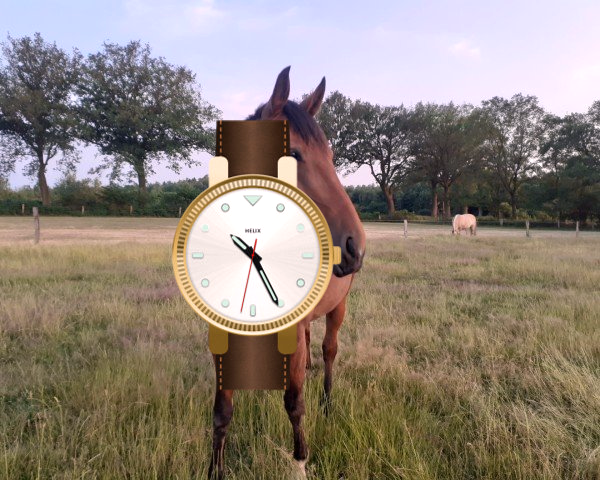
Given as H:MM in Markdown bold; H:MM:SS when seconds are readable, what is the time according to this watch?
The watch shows **10:25:32**
